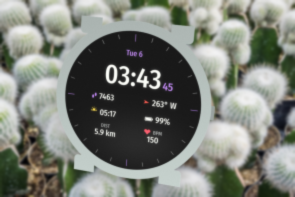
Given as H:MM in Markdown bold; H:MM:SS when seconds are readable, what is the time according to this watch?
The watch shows **3:43:45**
